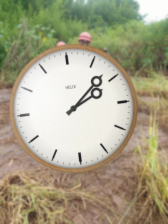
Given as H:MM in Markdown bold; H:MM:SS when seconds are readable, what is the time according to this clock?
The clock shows **2:08**
